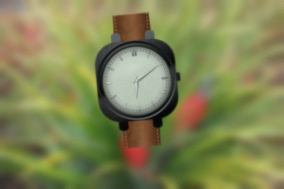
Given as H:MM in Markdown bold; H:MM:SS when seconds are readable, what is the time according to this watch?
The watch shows **6:10**
